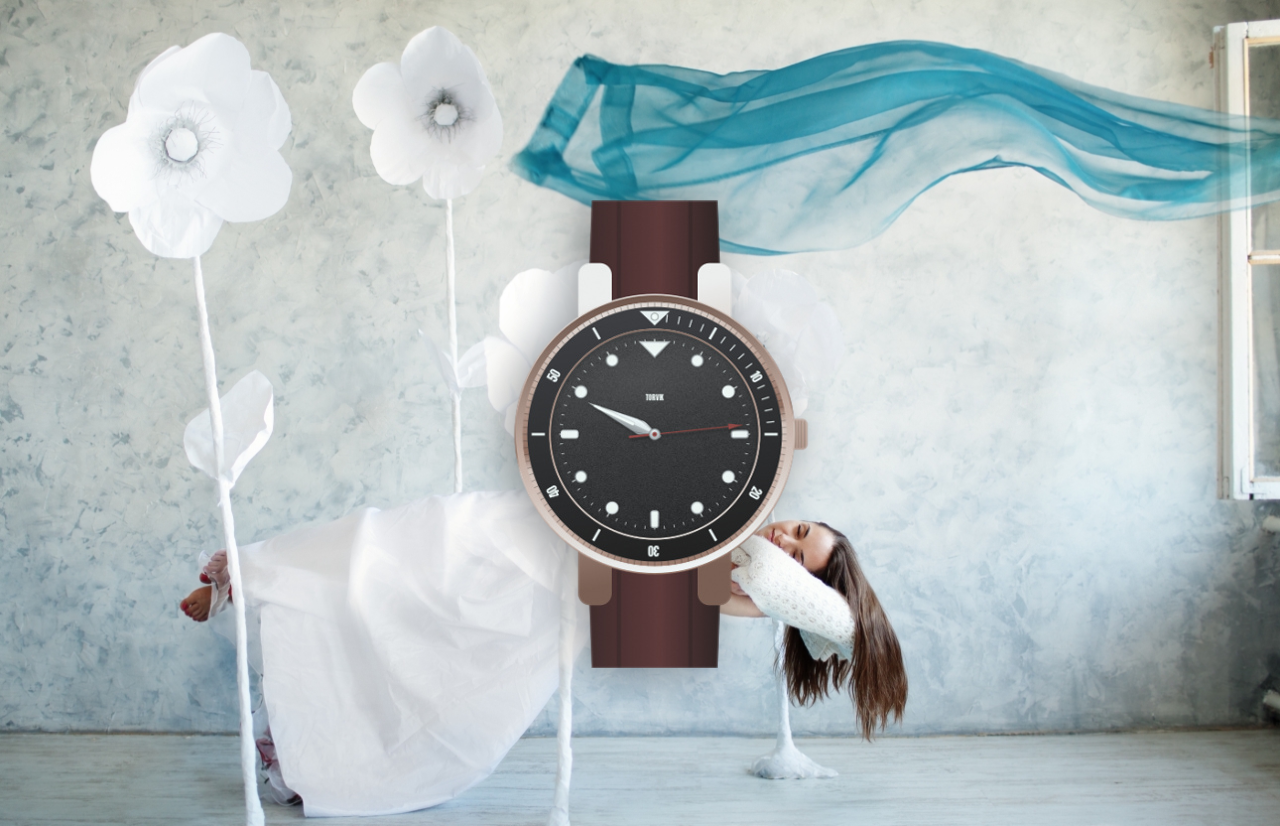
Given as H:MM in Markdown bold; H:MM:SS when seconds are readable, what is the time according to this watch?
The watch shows **9:49:14**
